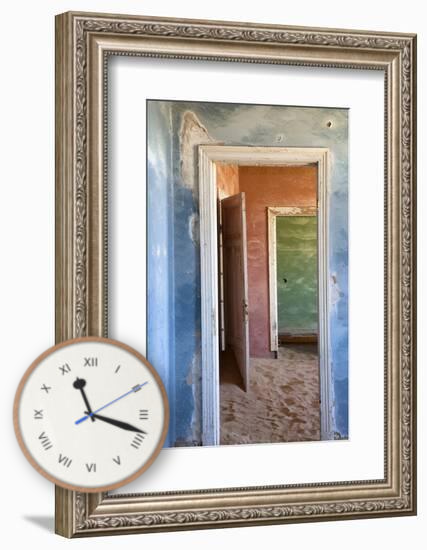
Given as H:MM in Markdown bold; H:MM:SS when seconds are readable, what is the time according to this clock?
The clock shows **11:18:10**
